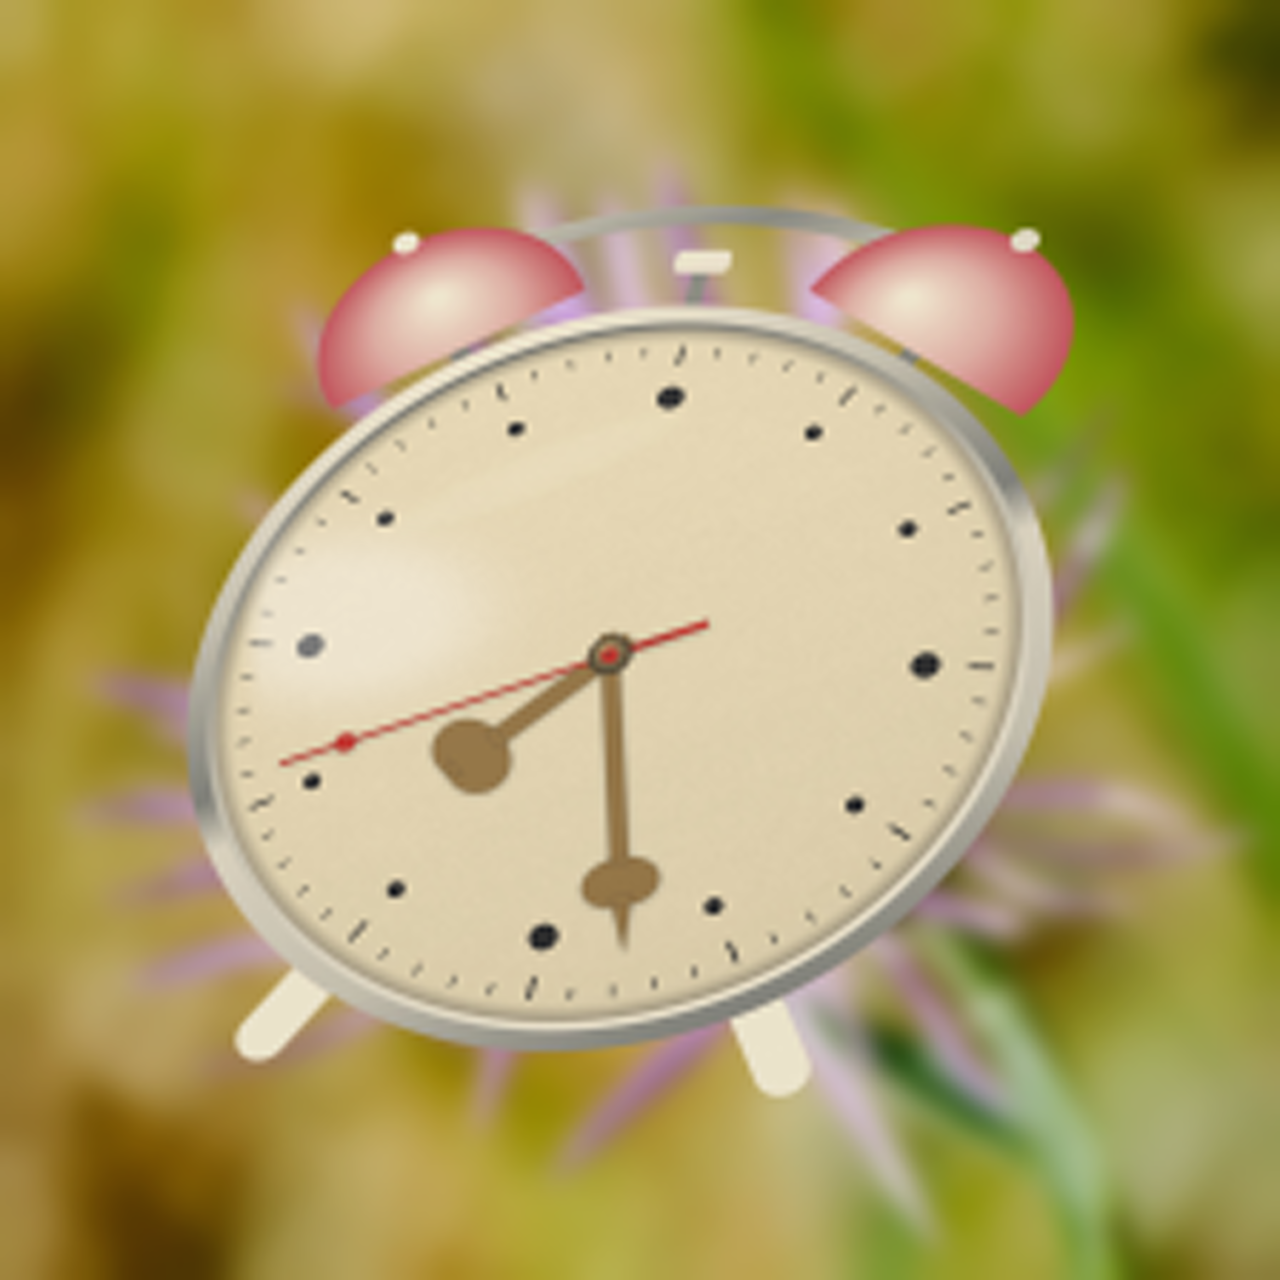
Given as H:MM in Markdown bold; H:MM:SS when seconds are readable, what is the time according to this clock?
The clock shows **7:27:41**
